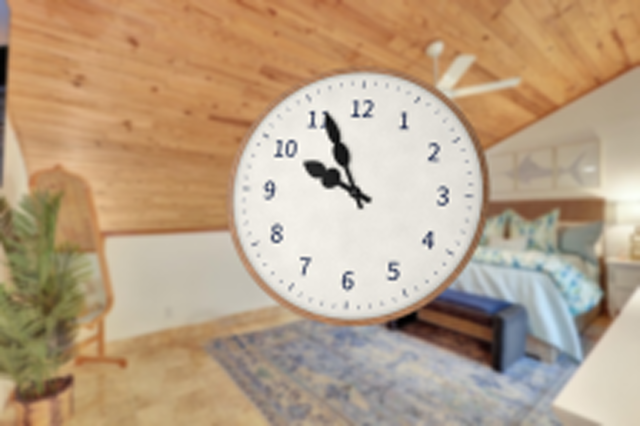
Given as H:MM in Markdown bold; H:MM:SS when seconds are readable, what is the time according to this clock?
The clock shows **9:56**
